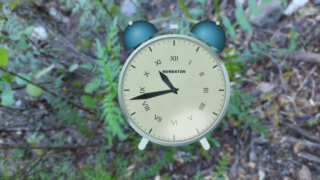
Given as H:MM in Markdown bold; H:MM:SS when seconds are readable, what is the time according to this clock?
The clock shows **10:43**
